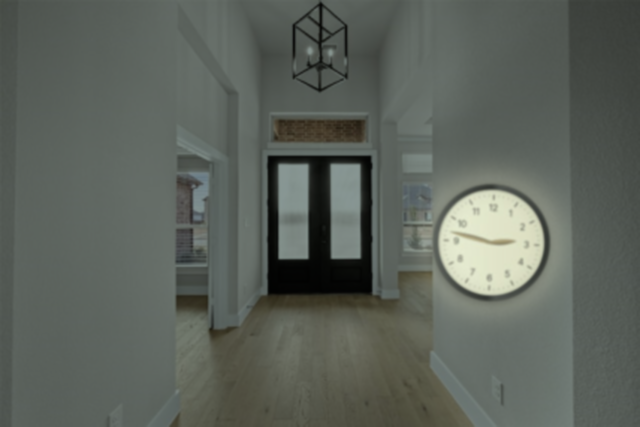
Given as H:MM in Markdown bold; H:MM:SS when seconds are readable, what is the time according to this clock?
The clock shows **2:47**
